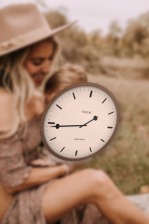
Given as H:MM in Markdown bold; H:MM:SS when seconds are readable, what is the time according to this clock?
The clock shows **1:44**
